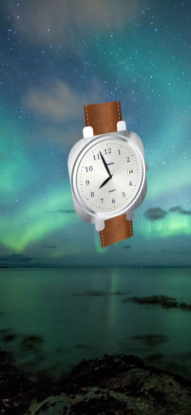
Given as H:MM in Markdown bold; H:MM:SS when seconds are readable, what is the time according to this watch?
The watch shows **7:57**
